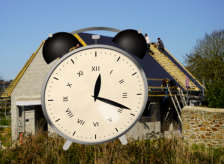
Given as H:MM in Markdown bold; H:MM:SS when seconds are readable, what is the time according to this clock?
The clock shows **12:19**
